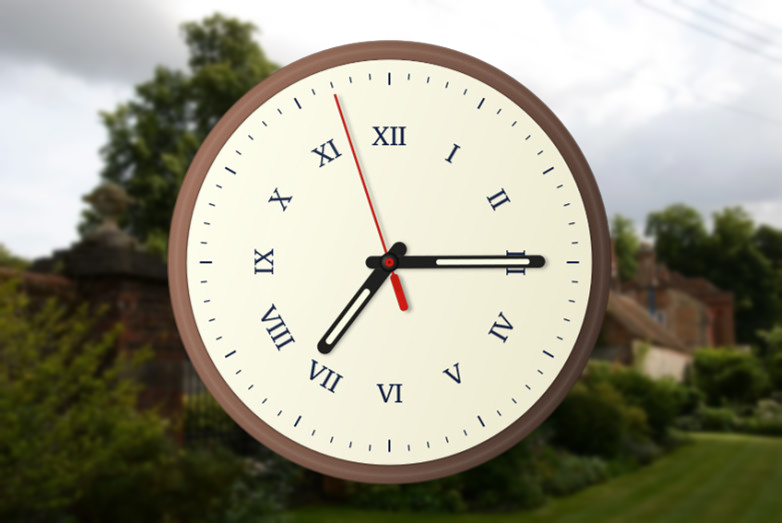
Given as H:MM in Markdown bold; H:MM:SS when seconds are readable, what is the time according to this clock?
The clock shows **7:14:57**
